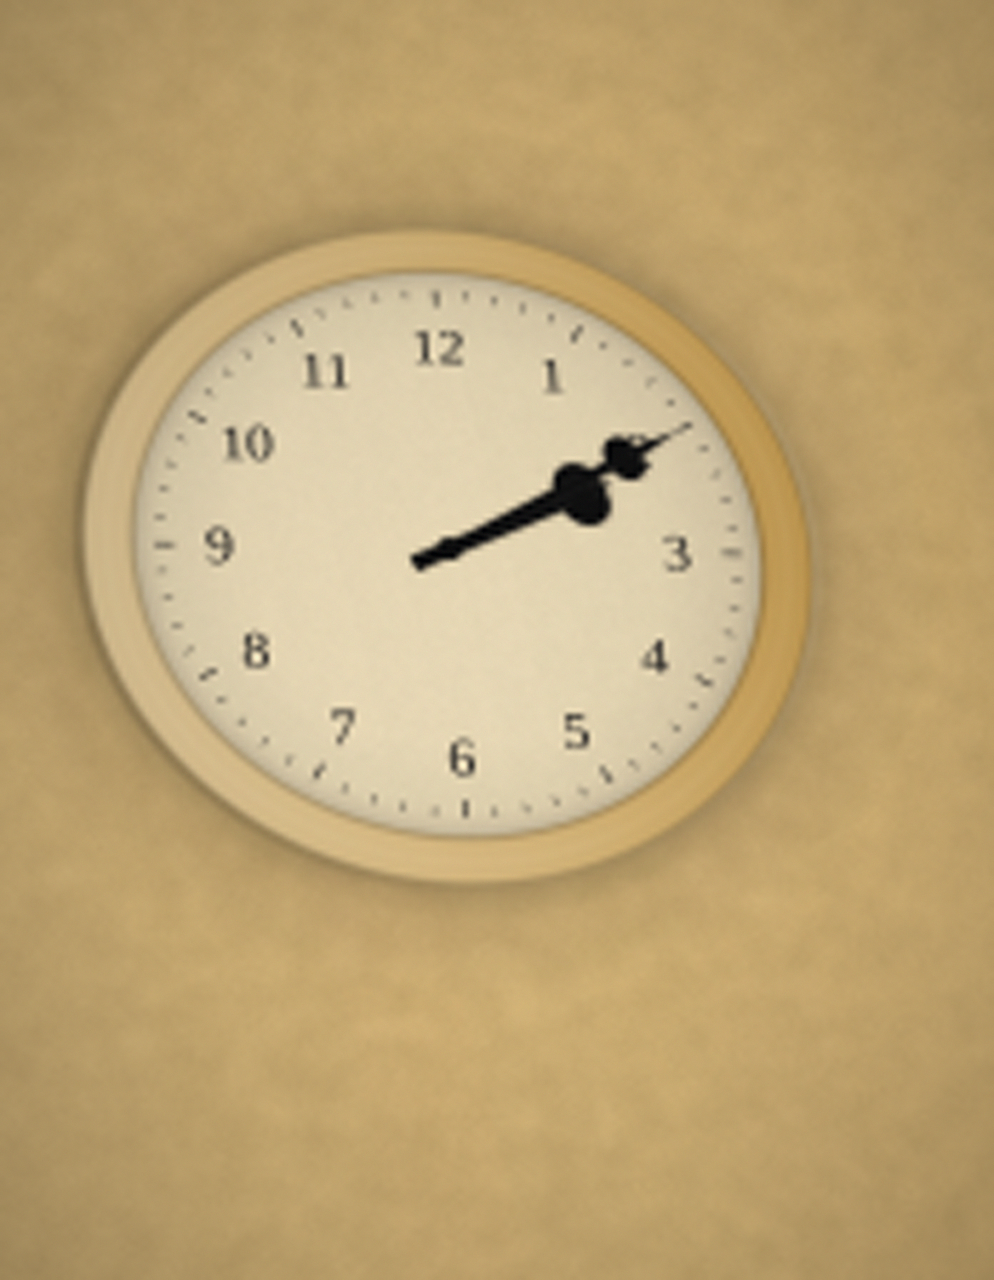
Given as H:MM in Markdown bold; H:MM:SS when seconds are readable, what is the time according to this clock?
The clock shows **2:10**
